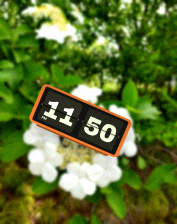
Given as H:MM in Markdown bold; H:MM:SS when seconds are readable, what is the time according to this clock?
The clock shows **11:50**
